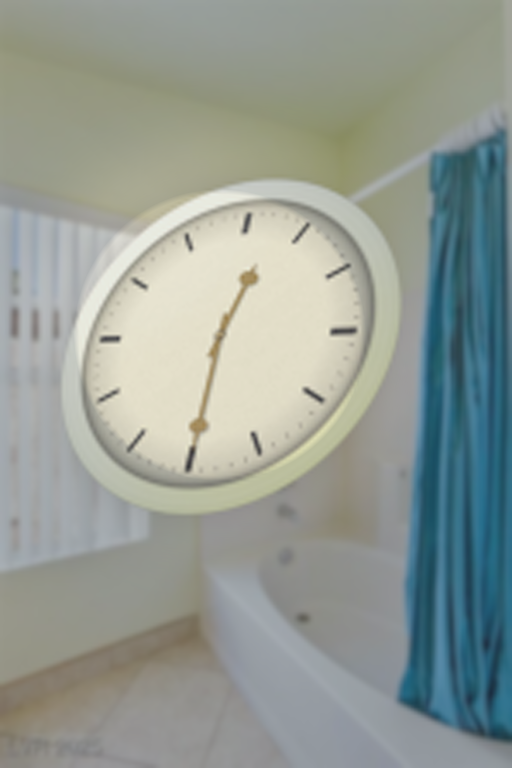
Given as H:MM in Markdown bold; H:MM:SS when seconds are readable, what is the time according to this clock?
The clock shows **12:30**
